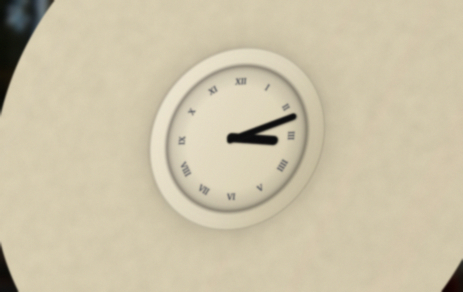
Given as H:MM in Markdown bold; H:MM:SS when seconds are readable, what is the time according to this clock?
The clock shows **3:12**
